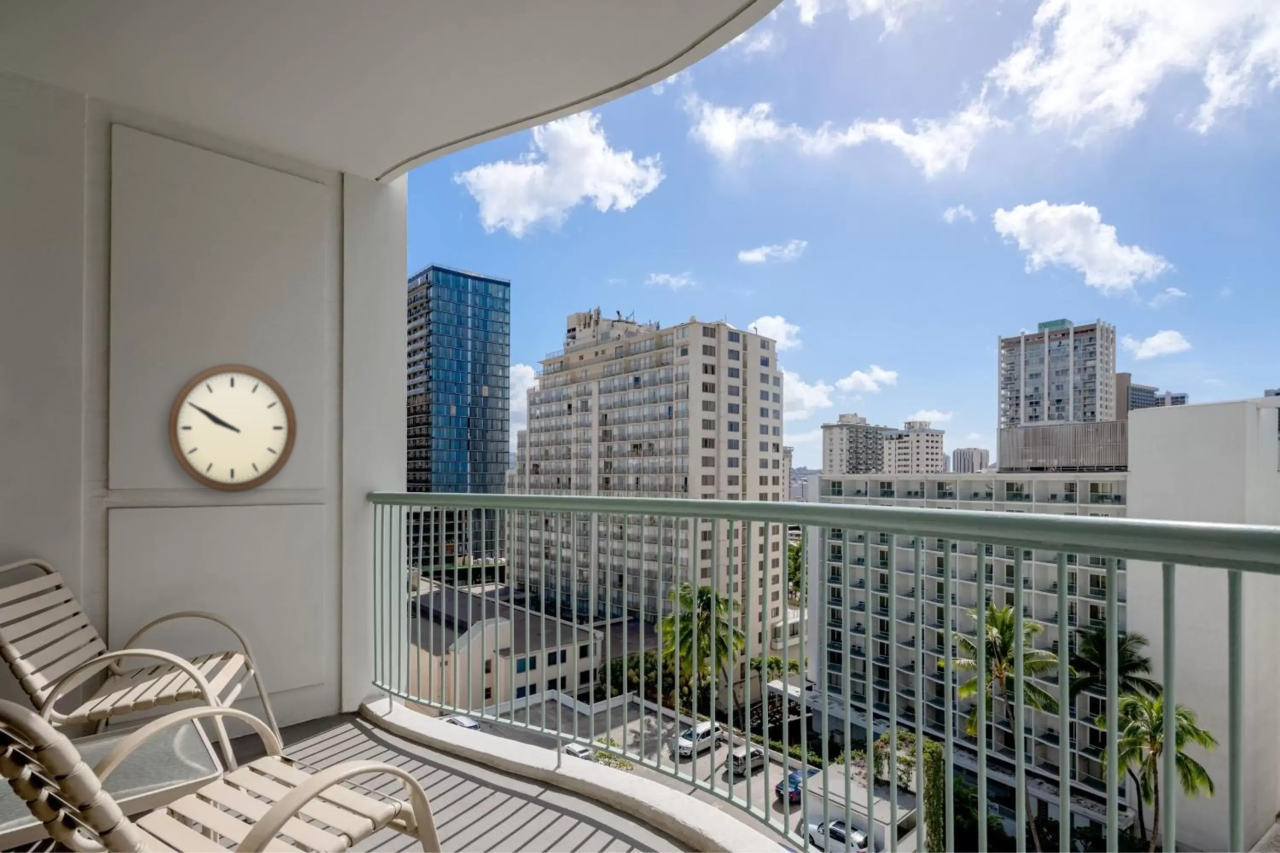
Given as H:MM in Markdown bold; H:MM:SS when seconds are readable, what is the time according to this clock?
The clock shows **9:50**
